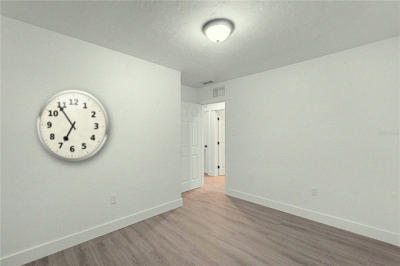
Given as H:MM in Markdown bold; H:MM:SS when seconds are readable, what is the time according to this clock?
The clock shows **6:54**
